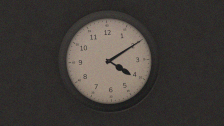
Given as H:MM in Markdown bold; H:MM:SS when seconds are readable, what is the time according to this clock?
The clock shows **4:10**
